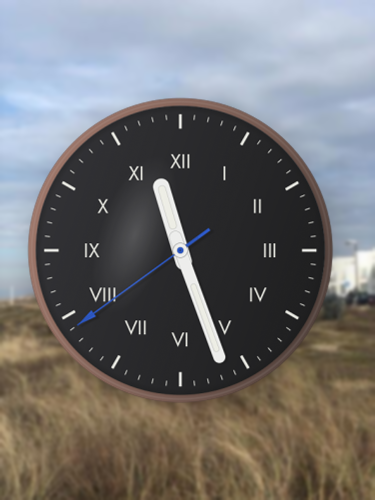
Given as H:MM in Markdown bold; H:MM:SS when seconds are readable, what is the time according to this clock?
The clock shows **11:26:39**
